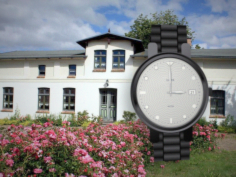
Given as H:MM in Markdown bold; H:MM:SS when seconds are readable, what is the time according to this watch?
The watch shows **3:00**
